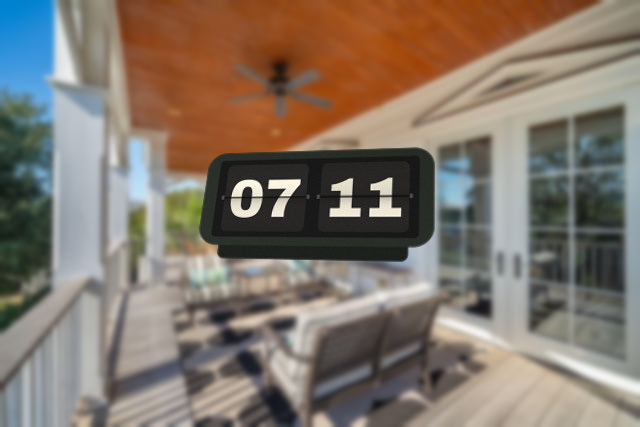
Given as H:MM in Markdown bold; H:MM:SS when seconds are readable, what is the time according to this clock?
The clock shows **7:11**
